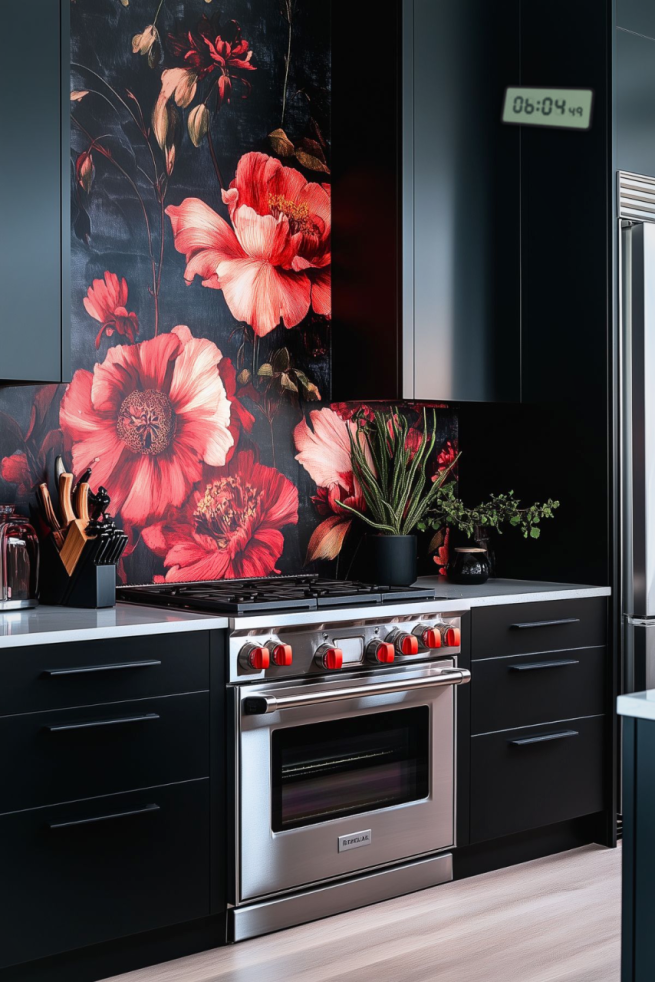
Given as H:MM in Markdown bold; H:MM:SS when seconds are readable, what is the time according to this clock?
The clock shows **6:04**
